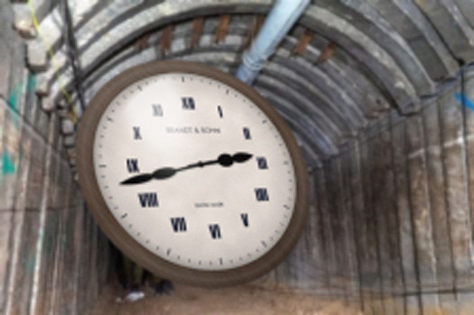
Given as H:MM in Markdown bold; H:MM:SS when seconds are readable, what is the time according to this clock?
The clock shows **2:43**
